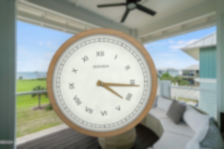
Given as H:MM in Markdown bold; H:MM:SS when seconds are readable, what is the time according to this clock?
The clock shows **4:16**
